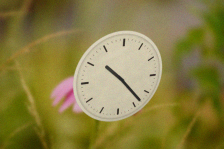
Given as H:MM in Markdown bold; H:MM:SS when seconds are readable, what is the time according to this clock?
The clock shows **10:23**
